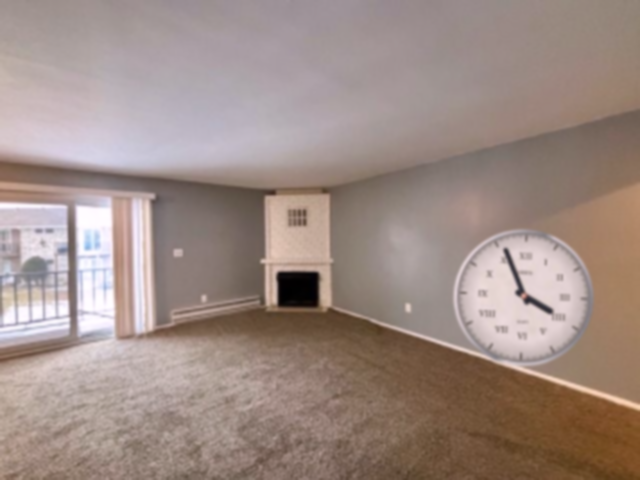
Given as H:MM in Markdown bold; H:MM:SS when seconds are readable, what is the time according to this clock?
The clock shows **3:56**
